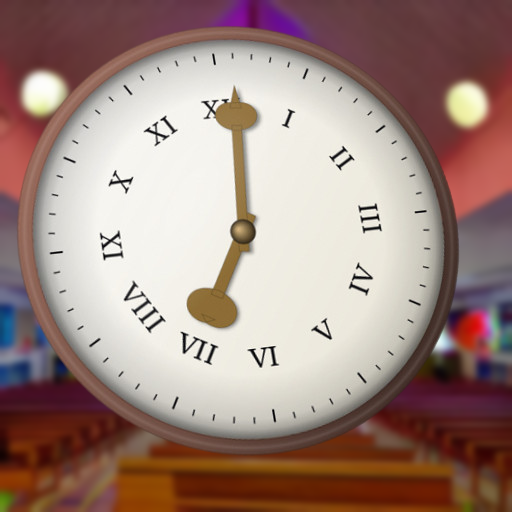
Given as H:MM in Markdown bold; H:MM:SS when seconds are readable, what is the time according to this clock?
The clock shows **7:01**
